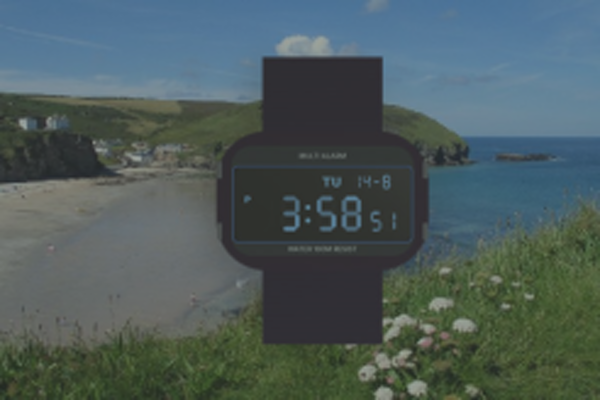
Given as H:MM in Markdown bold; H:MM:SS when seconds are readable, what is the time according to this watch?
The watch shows **3:58:51**
